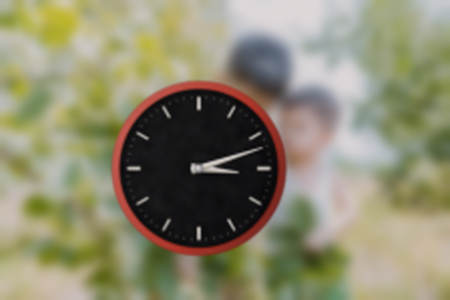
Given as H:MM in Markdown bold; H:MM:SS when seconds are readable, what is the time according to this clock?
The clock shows **3:12**
